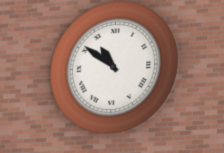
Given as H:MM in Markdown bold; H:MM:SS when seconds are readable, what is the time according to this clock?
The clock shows **10:51**
